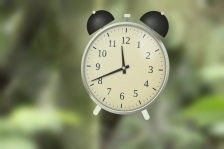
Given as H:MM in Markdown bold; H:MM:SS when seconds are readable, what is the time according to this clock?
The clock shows **11:41**
